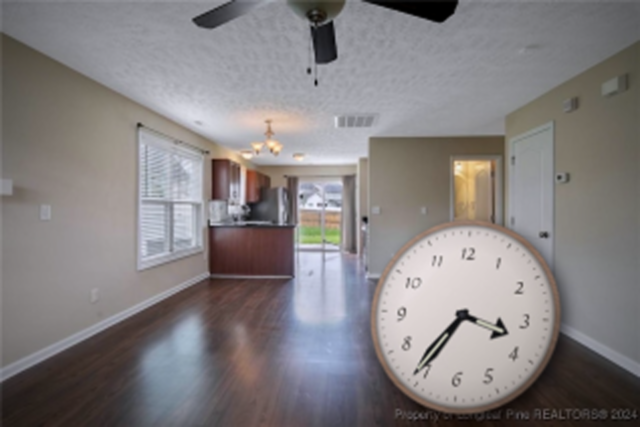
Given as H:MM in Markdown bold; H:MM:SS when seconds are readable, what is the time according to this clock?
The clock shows **3:36**
